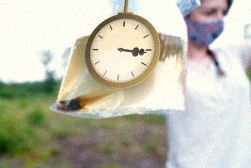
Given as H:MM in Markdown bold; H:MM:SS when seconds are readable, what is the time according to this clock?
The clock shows **3:16**
